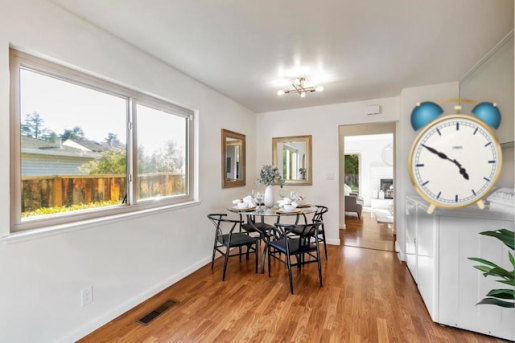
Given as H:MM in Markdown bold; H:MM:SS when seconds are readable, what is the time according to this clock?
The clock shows **4:50**
